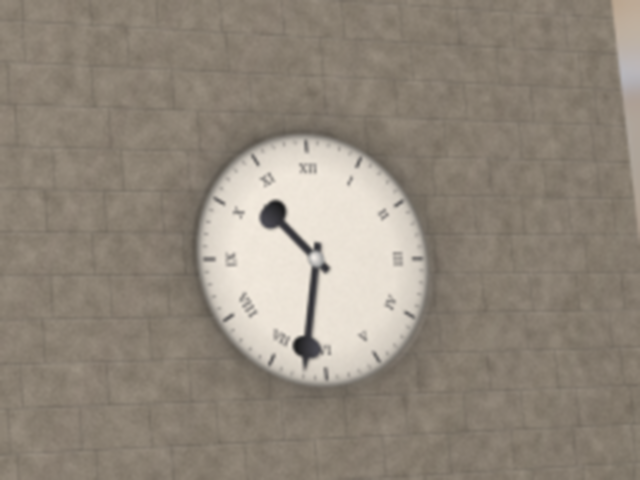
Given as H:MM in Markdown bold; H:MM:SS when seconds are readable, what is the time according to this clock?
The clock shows **10:32**
